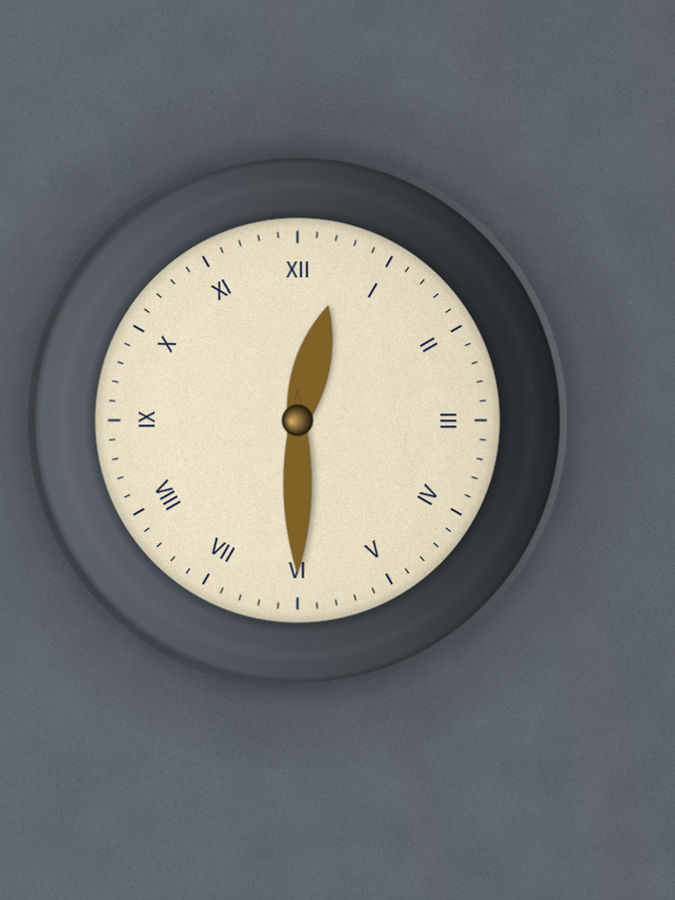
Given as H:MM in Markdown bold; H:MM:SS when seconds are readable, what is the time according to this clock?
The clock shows **12:30**
